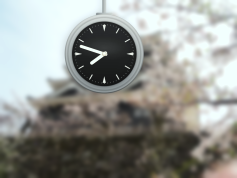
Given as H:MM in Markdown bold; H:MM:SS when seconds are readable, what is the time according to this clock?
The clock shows **7:48**
